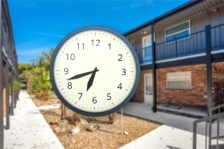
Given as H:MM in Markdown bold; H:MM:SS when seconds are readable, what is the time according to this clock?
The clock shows **6:42**
